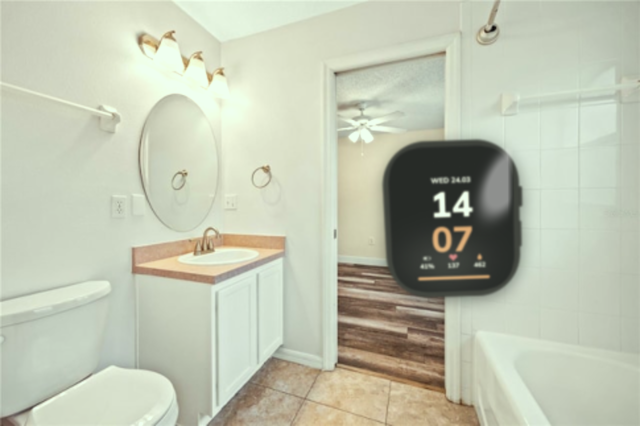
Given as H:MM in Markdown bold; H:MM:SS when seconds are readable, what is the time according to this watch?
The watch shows **14:07**
